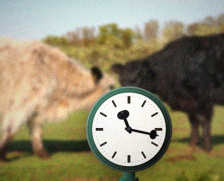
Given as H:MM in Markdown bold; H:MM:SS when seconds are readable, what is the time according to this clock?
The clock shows **11:17**
